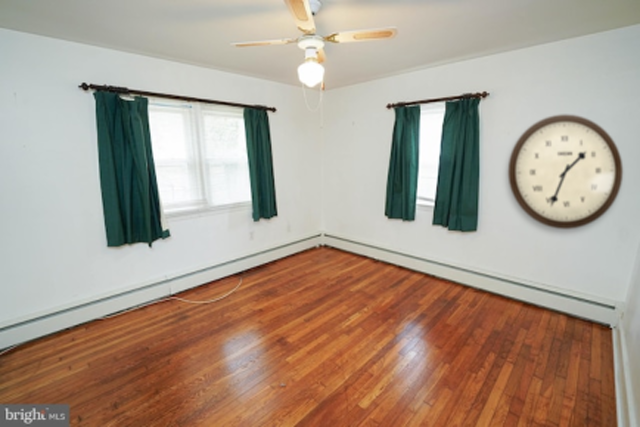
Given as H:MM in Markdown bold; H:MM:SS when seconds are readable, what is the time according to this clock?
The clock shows **1:34**
